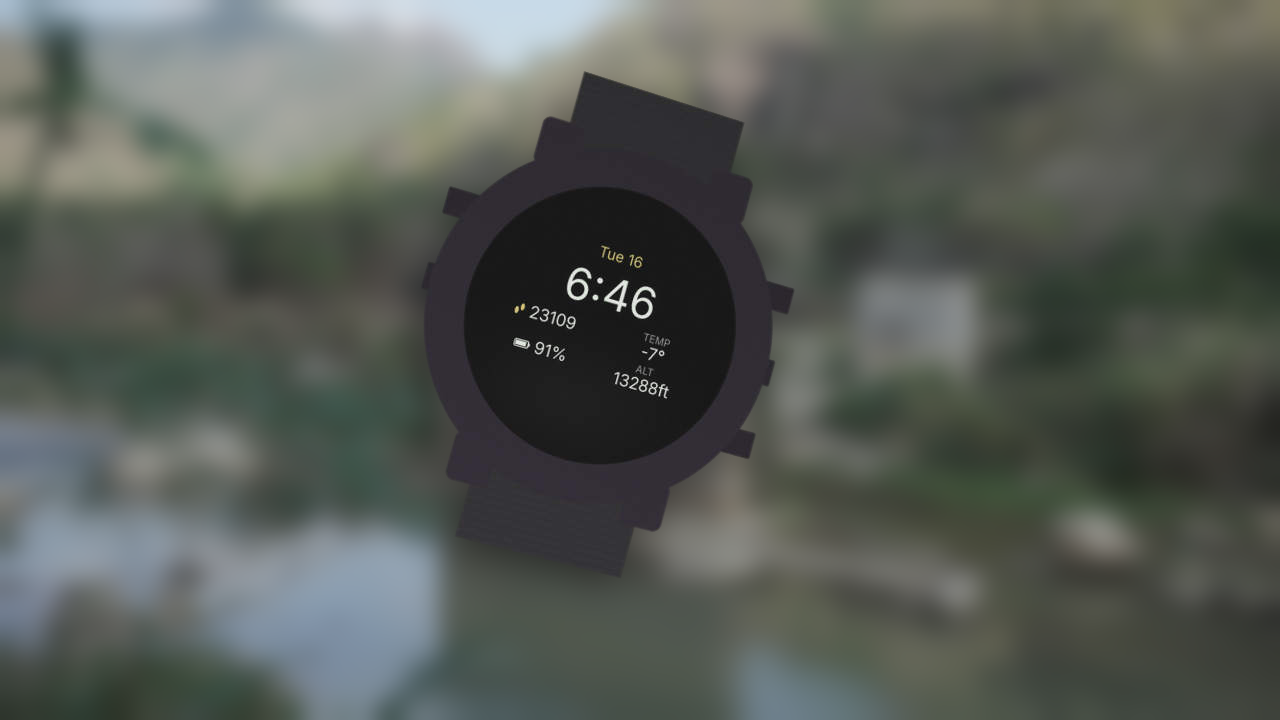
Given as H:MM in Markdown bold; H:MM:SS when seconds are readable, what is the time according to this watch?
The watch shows **6:46**
